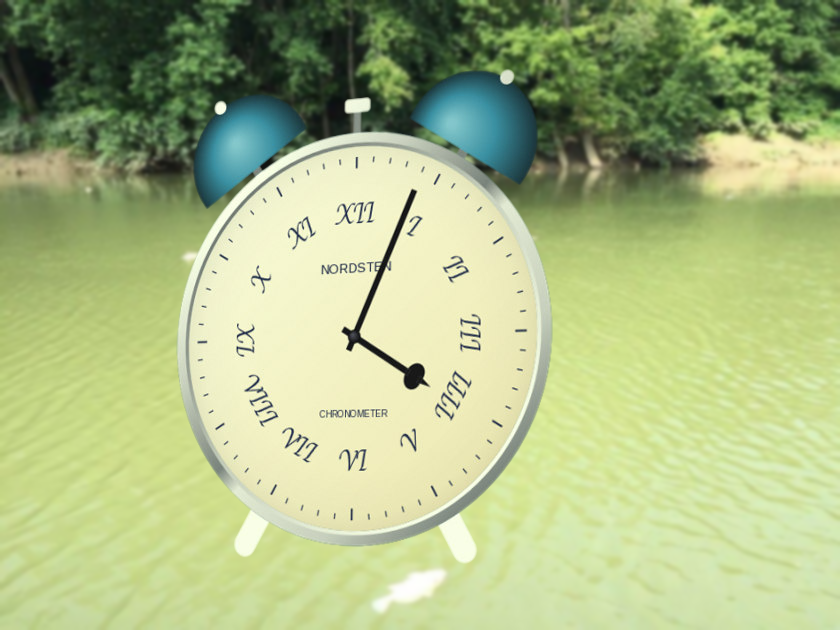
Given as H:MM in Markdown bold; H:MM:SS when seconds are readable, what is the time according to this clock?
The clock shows **4:04**
